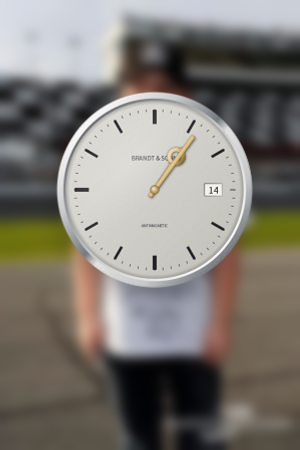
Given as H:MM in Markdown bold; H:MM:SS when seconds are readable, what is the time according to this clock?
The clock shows **1:06**
